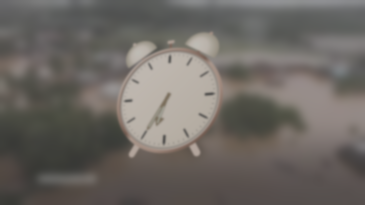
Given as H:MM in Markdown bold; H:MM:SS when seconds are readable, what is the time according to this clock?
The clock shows **6:35**
